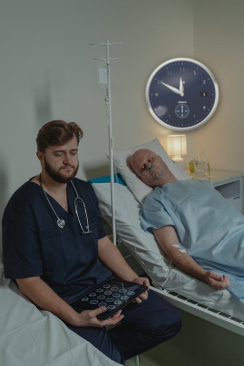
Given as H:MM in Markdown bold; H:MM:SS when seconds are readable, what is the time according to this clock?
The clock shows **11:50**
